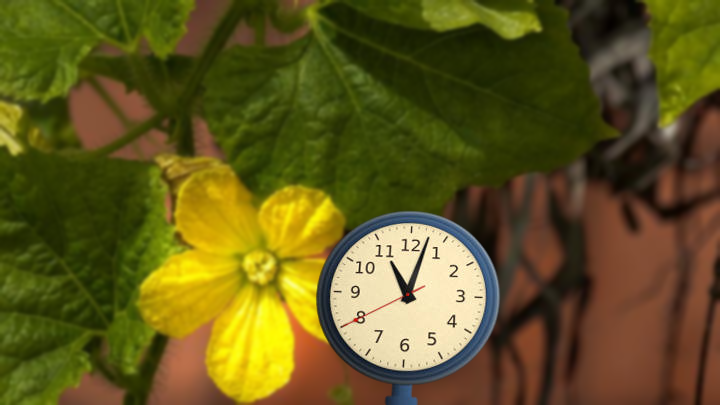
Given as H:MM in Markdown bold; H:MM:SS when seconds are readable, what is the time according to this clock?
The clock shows **11:02:40**
